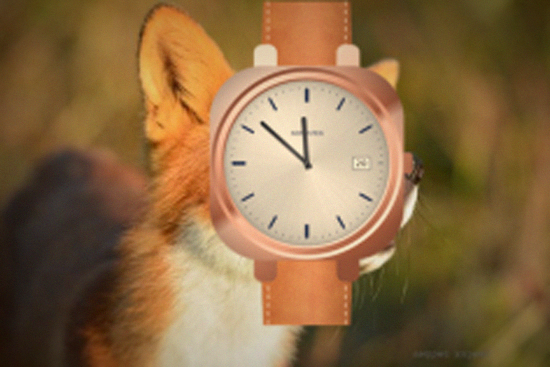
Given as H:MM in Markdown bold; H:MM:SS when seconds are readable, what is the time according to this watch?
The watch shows **11:52**
